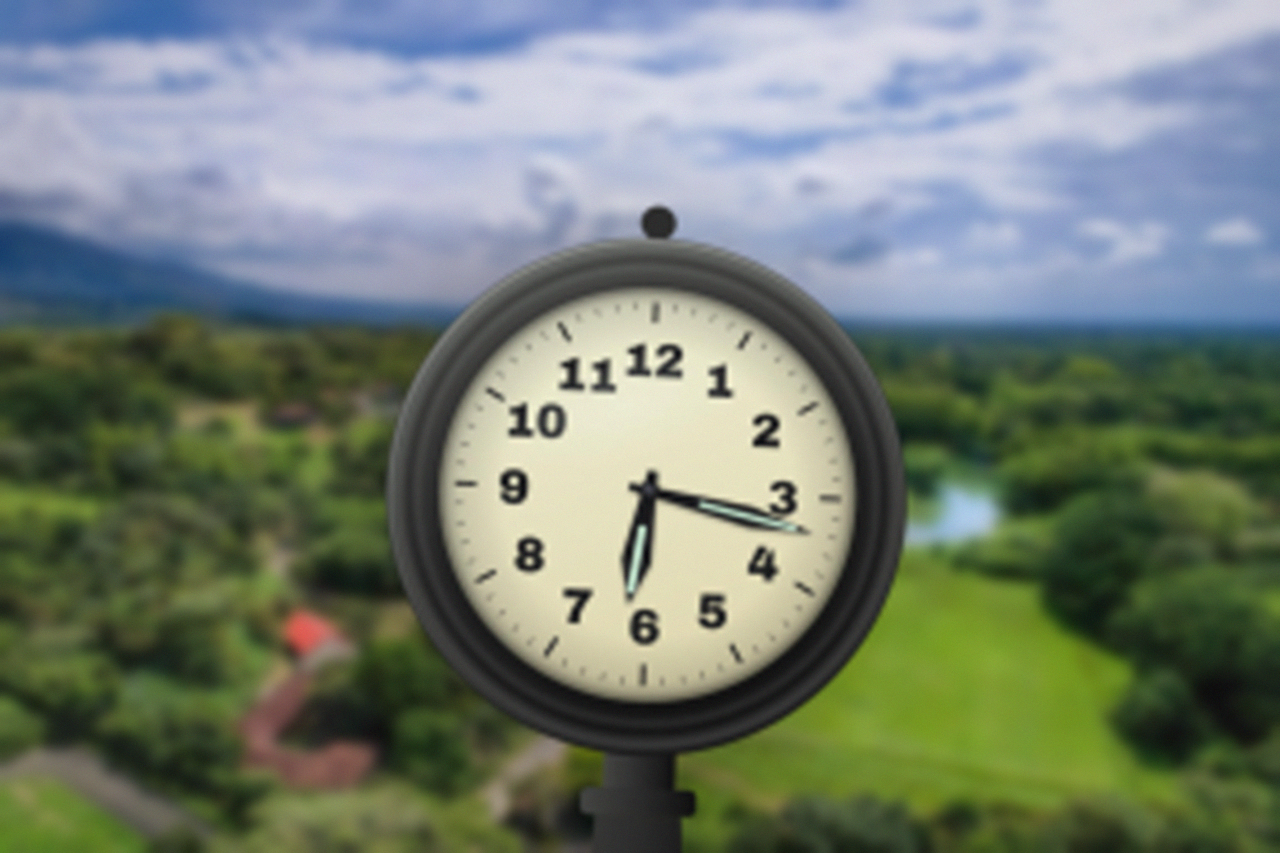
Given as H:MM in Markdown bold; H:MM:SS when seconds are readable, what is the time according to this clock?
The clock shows **6:17**
